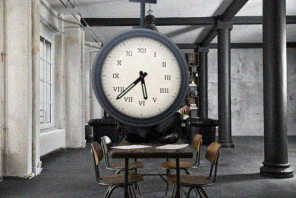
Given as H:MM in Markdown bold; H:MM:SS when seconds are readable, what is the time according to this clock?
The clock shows **5:38**
